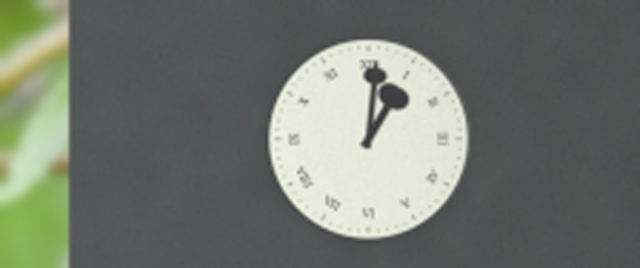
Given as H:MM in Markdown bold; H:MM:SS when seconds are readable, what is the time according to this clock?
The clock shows **1:01**
